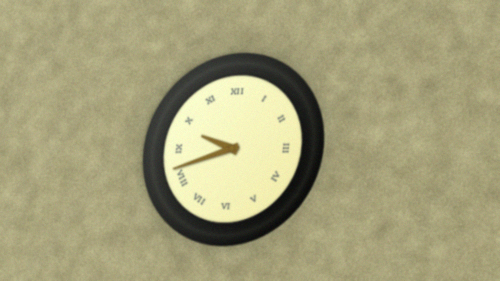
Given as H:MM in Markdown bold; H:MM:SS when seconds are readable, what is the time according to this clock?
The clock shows **9:42**
